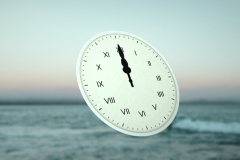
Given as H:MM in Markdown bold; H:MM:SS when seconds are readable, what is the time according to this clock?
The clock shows **12:00**
